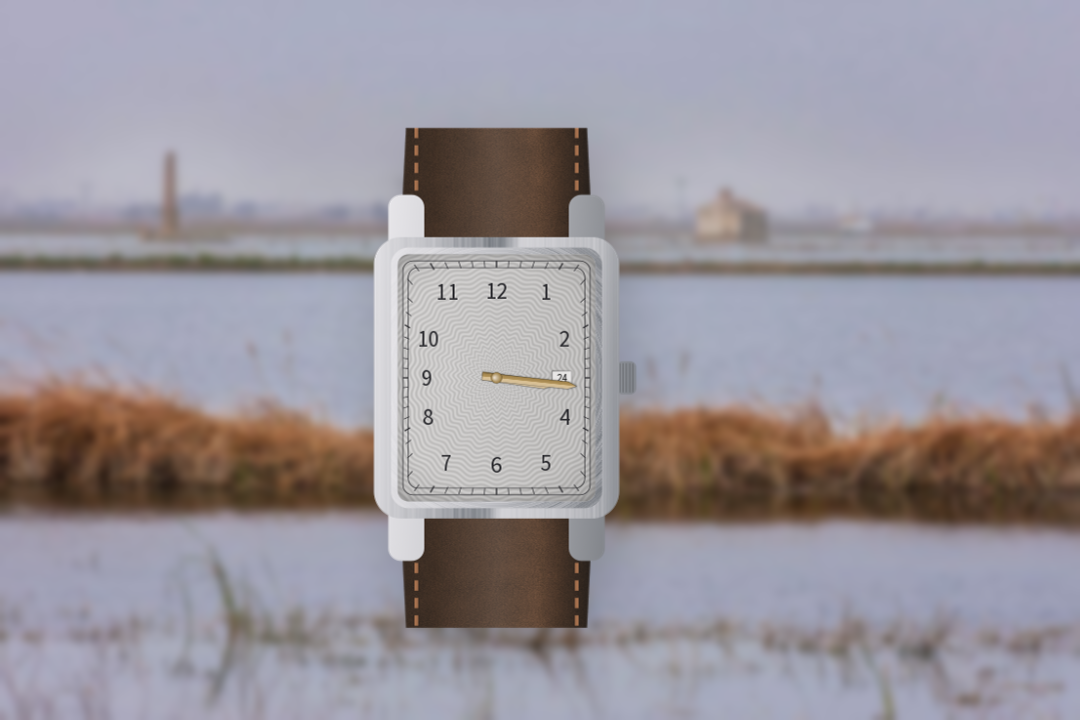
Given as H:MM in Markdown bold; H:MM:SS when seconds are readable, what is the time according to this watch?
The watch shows **3:16**
